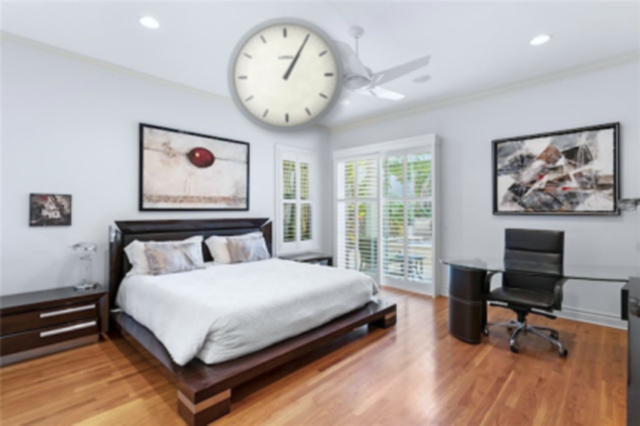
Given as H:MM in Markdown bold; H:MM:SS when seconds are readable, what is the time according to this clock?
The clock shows **1:05**
